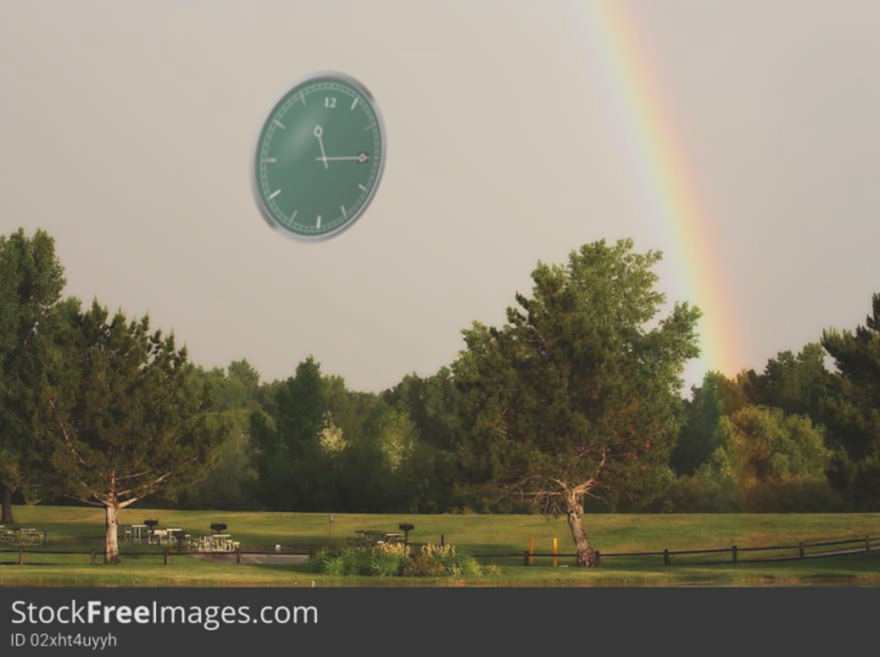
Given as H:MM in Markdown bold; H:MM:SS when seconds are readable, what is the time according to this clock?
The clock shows **11:15**
